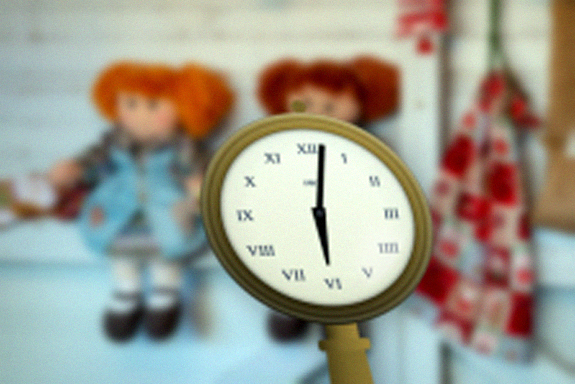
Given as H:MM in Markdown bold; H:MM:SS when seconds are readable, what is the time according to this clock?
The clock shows **6:02**
